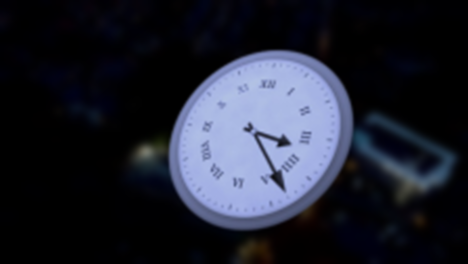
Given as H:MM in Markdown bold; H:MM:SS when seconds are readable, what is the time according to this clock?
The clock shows **3:23**
